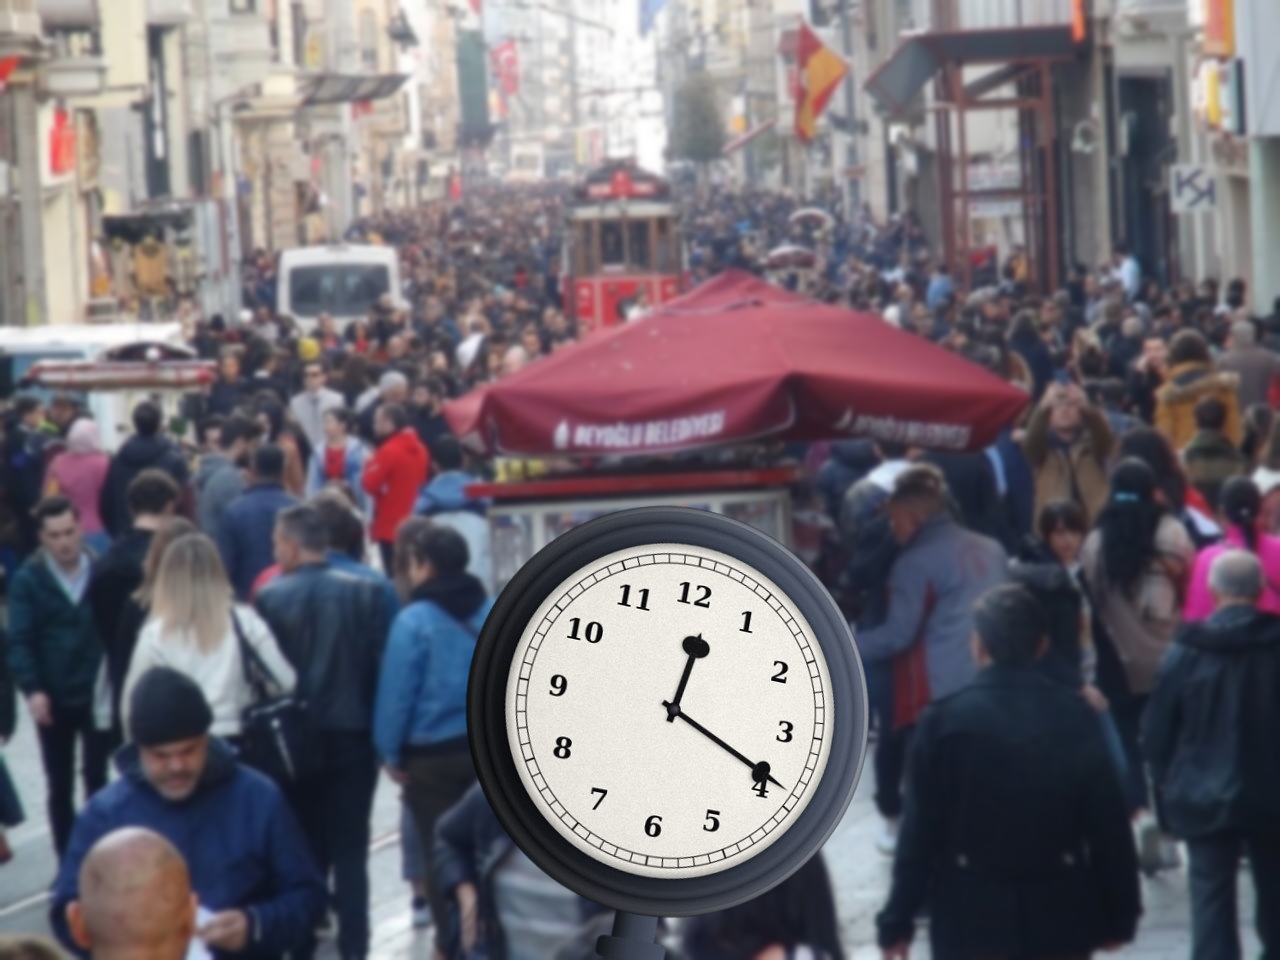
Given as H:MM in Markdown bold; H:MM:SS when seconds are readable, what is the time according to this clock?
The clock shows **12:19**
